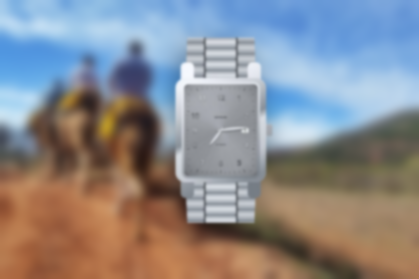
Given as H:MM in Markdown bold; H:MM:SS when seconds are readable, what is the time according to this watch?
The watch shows **7:14**
